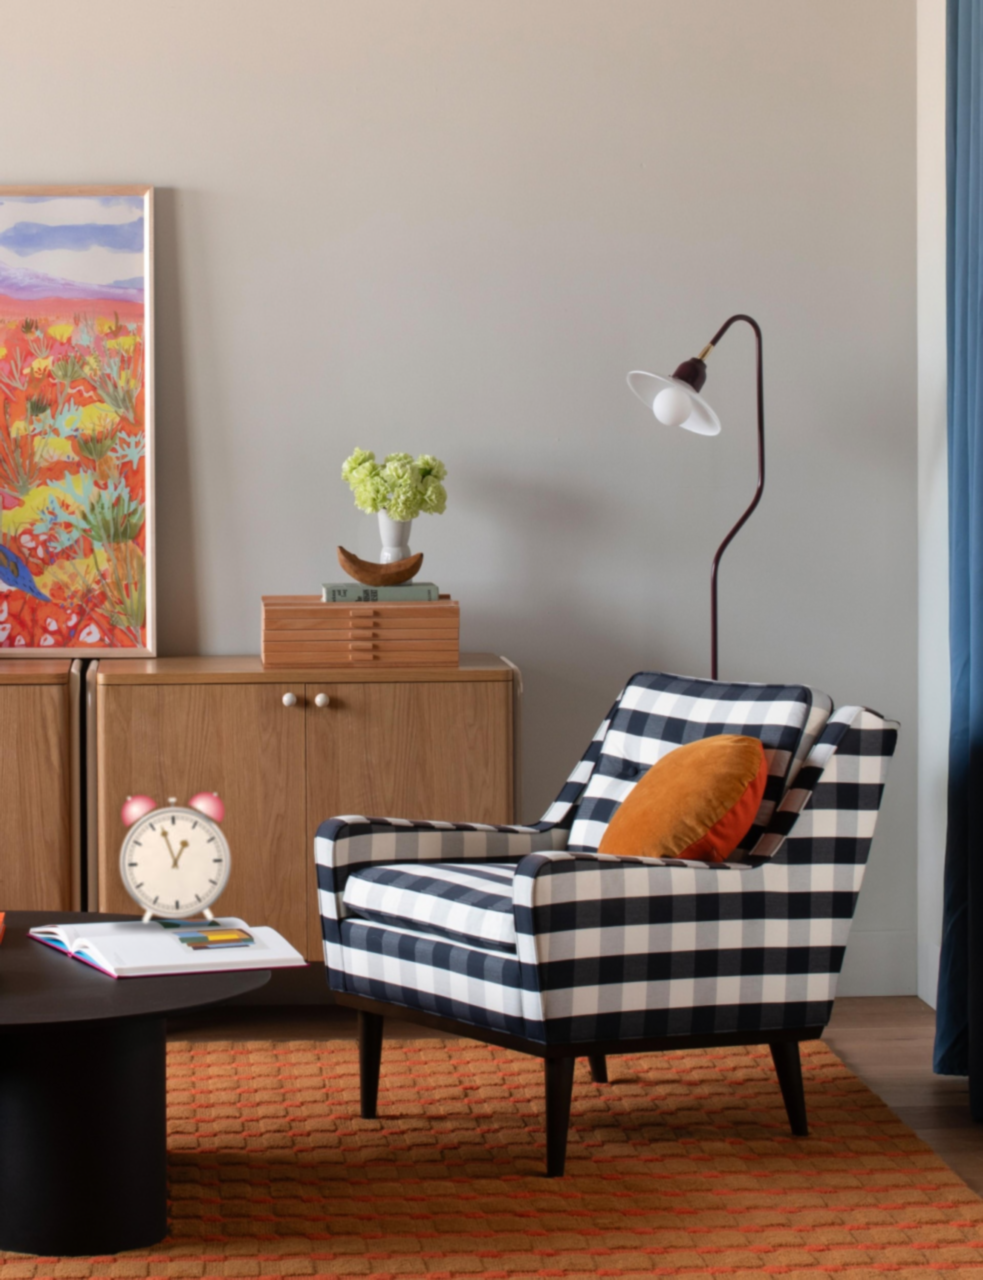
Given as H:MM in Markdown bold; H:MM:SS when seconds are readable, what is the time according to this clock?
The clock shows **12:57**
